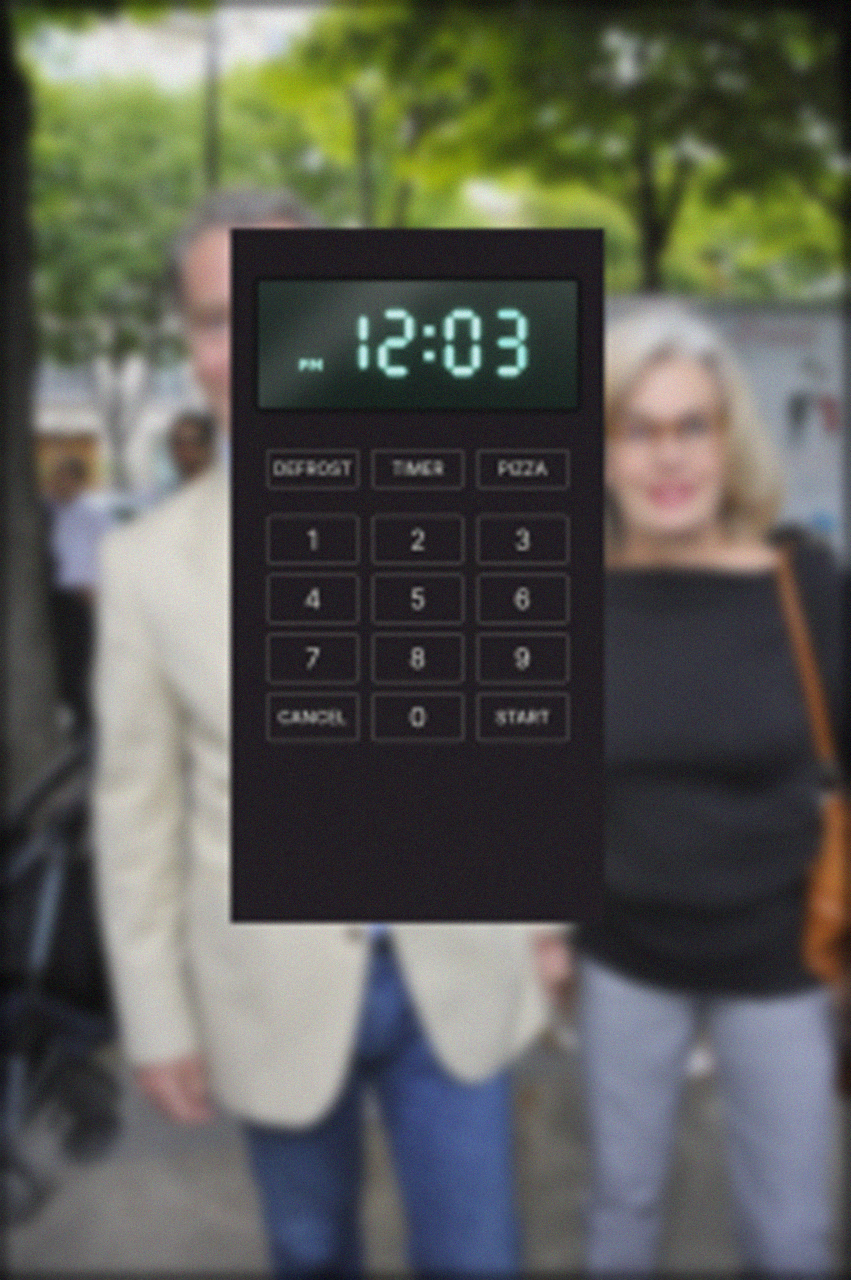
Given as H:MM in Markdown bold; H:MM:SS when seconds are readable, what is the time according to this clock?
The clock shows **12:03**
